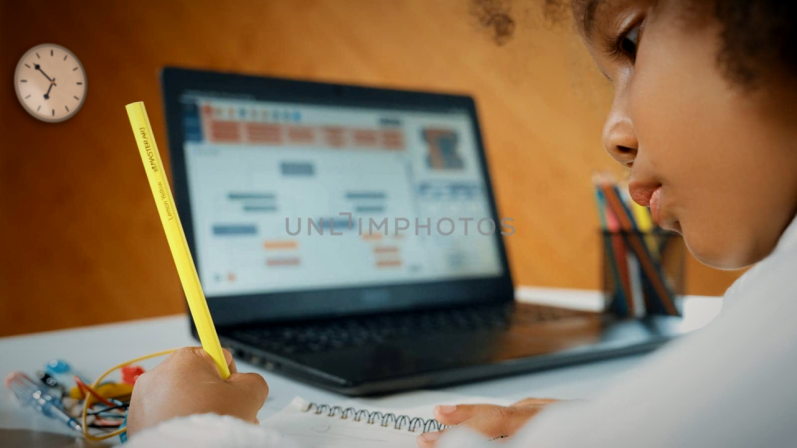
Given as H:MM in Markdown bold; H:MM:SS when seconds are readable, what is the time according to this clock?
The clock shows **6:52**
